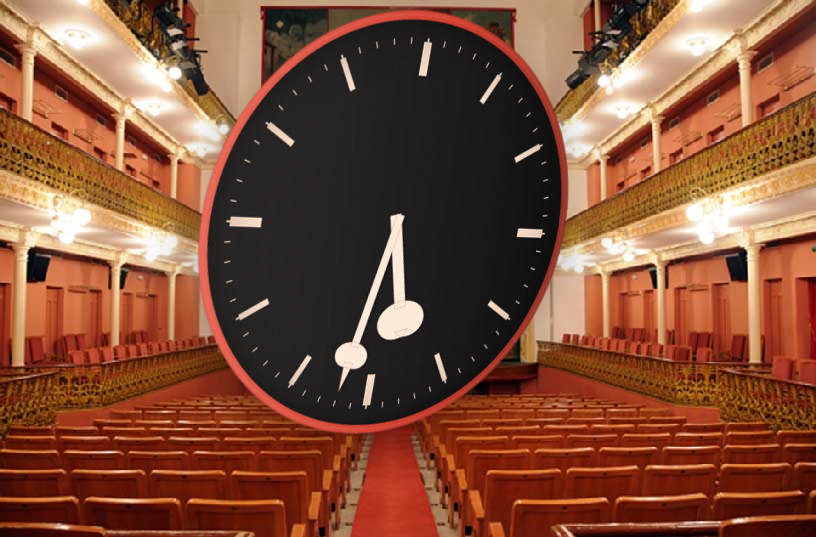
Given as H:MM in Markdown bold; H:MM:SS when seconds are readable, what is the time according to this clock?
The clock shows **5:32**
